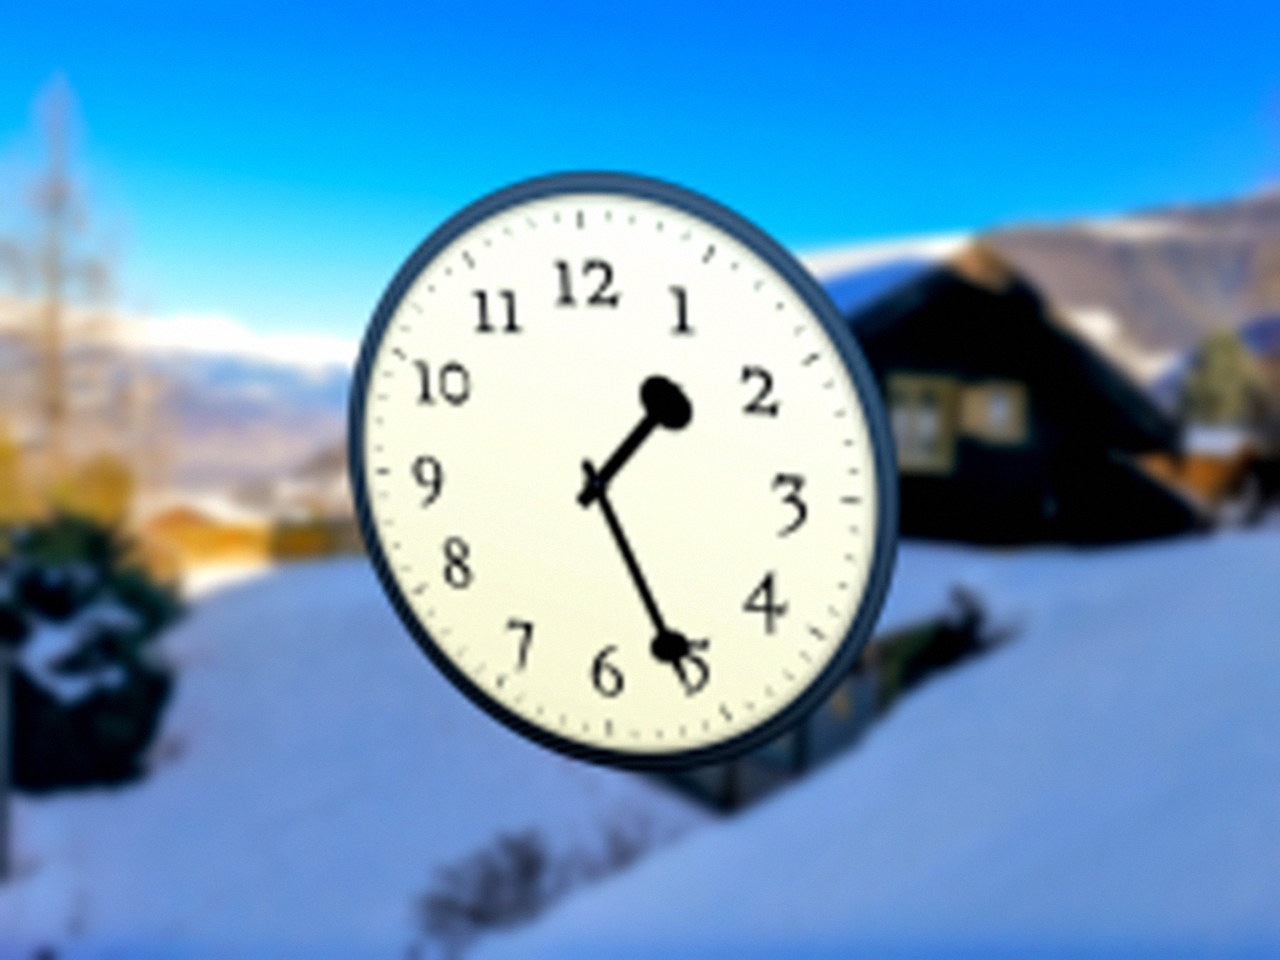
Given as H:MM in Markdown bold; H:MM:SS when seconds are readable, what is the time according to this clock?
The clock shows **1:26**
